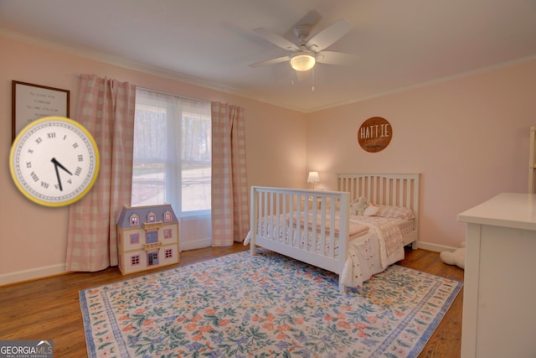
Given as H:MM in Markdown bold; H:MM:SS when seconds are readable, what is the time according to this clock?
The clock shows **4:29**
